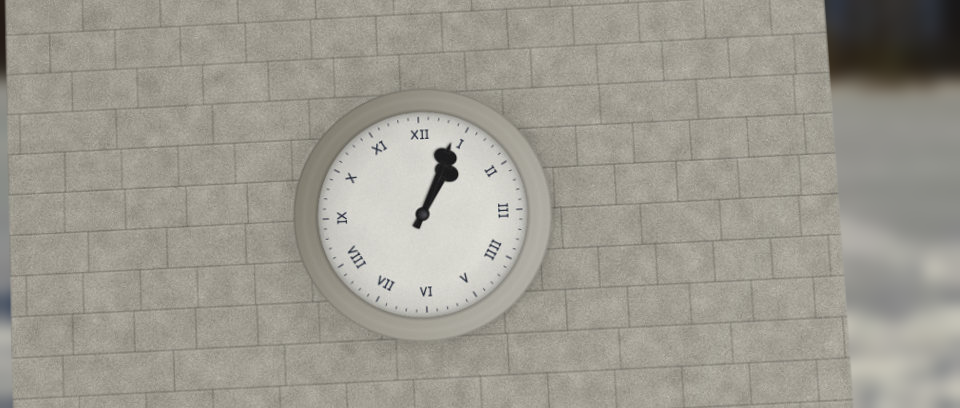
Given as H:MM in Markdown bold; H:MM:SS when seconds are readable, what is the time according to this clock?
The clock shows **1:04**
